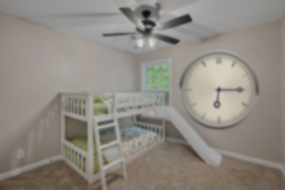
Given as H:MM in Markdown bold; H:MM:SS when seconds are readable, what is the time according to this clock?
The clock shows **6:15**
